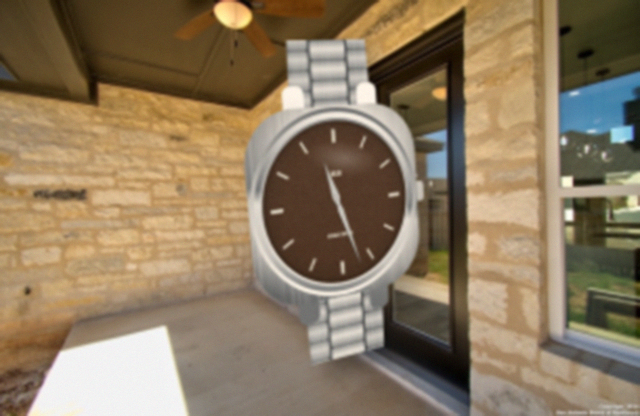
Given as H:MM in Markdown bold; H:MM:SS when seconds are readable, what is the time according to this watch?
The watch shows **11:27**
